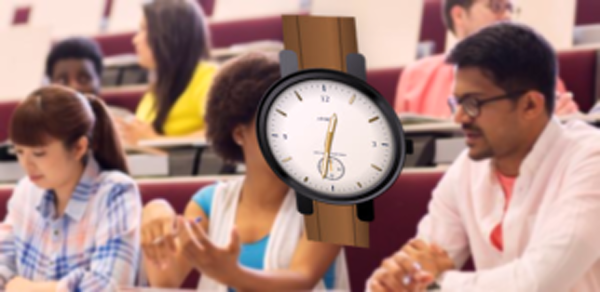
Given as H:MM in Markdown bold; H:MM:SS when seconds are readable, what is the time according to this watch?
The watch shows **12:32**
